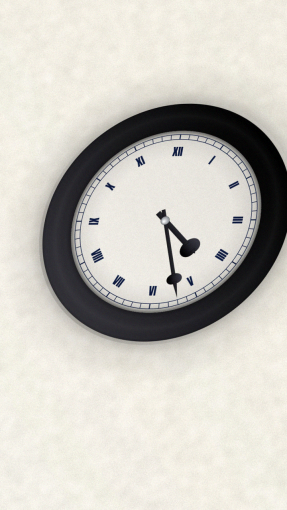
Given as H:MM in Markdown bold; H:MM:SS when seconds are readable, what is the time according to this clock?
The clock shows **4:27**
